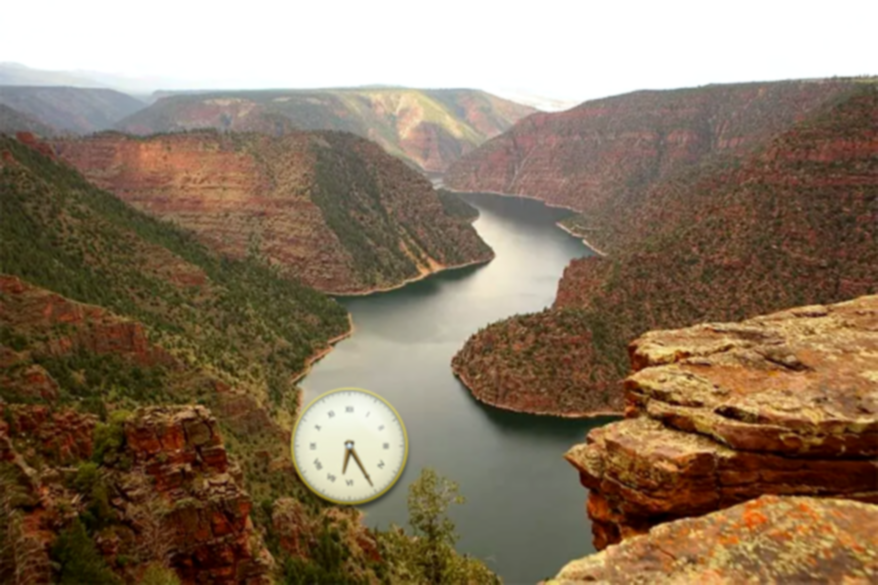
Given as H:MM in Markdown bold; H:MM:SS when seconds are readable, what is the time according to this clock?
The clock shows **6:25**
